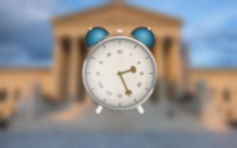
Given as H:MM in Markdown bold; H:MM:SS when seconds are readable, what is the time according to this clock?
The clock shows **2:26**
